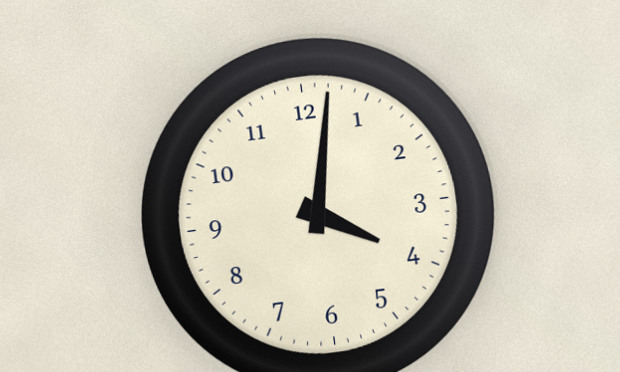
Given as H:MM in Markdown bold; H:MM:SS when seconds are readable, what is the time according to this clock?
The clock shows **4:02**
